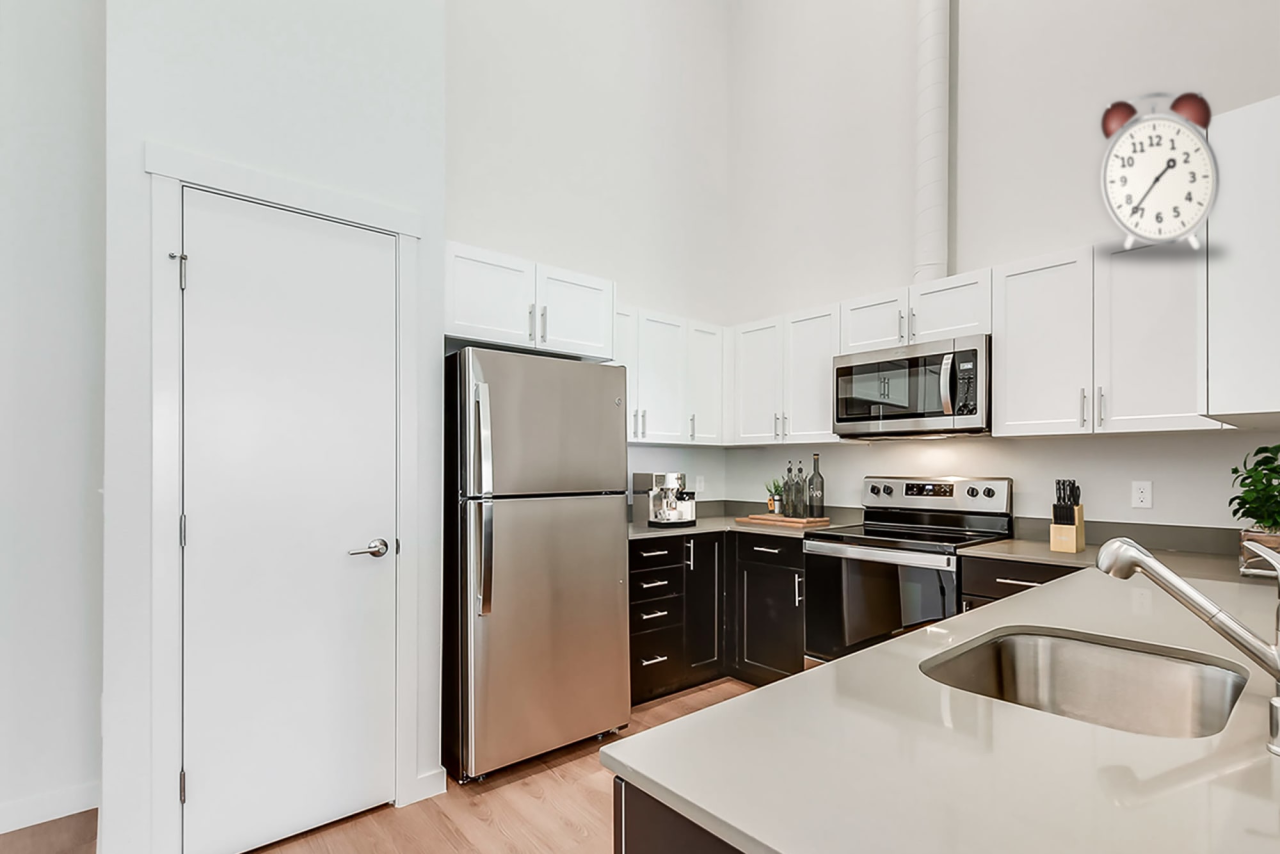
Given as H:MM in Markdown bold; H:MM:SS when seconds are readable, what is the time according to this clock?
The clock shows **1:37**
